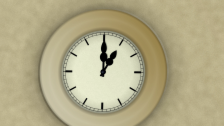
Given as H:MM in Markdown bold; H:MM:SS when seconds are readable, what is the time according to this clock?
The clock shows **1:00**
